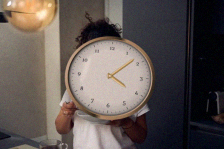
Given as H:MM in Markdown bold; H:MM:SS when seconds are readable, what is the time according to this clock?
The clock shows **4:08**
